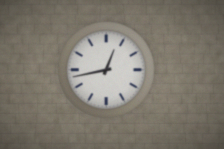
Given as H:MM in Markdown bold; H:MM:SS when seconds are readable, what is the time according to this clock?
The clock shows **12:43**
